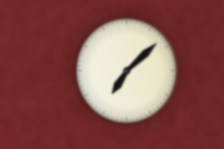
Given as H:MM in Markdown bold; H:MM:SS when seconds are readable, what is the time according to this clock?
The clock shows **7:08**
